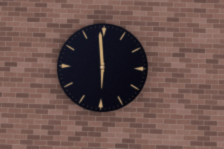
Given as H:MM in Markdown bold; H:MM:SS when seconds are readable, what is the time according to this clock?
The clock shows **5:59**
